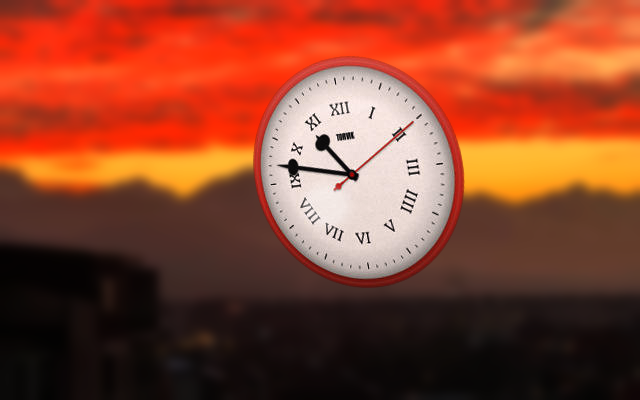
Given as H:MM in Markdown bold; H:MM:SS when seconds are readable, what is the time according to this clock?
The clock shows **10:47:10**
